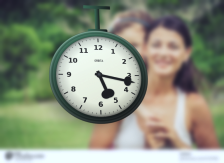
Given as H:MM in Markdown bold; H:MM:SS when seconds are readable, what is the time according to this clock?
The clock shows **5:17**
